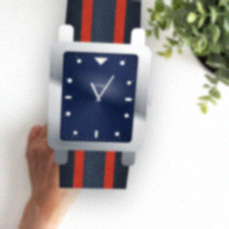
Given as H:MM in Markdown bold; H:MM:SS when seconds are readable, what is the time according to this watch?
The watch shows **11:05**
